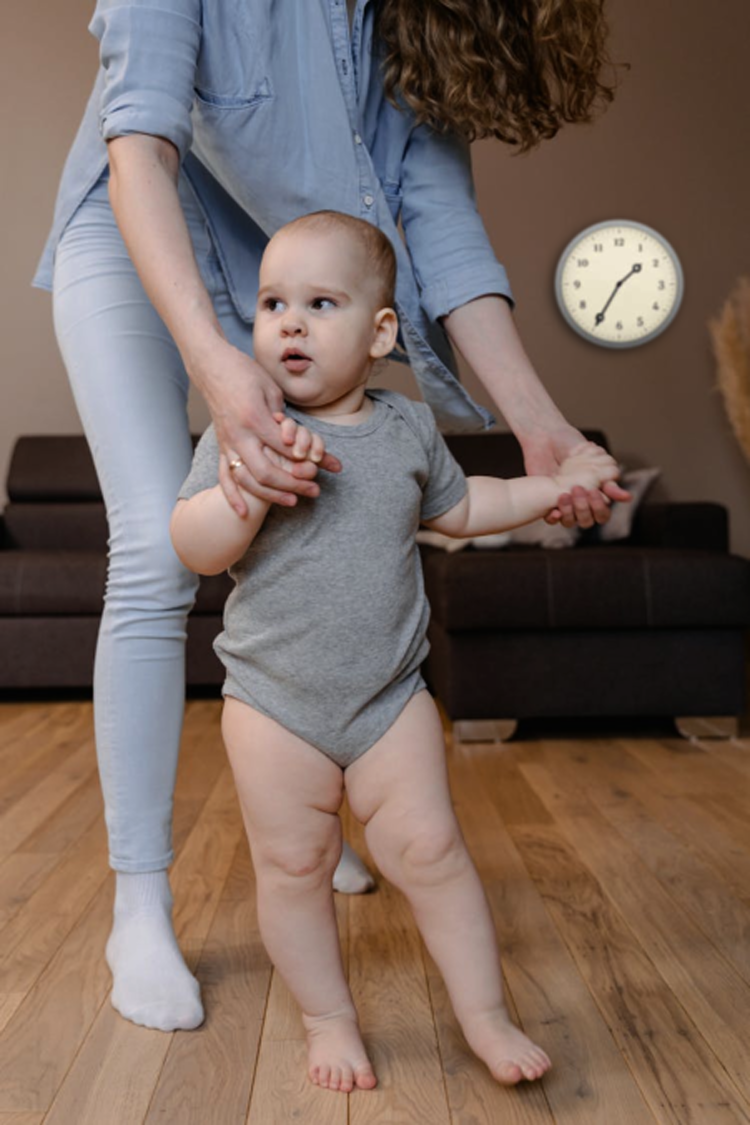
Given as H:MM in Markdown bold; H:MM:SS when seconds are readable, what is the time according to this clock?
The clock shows **1:35**
